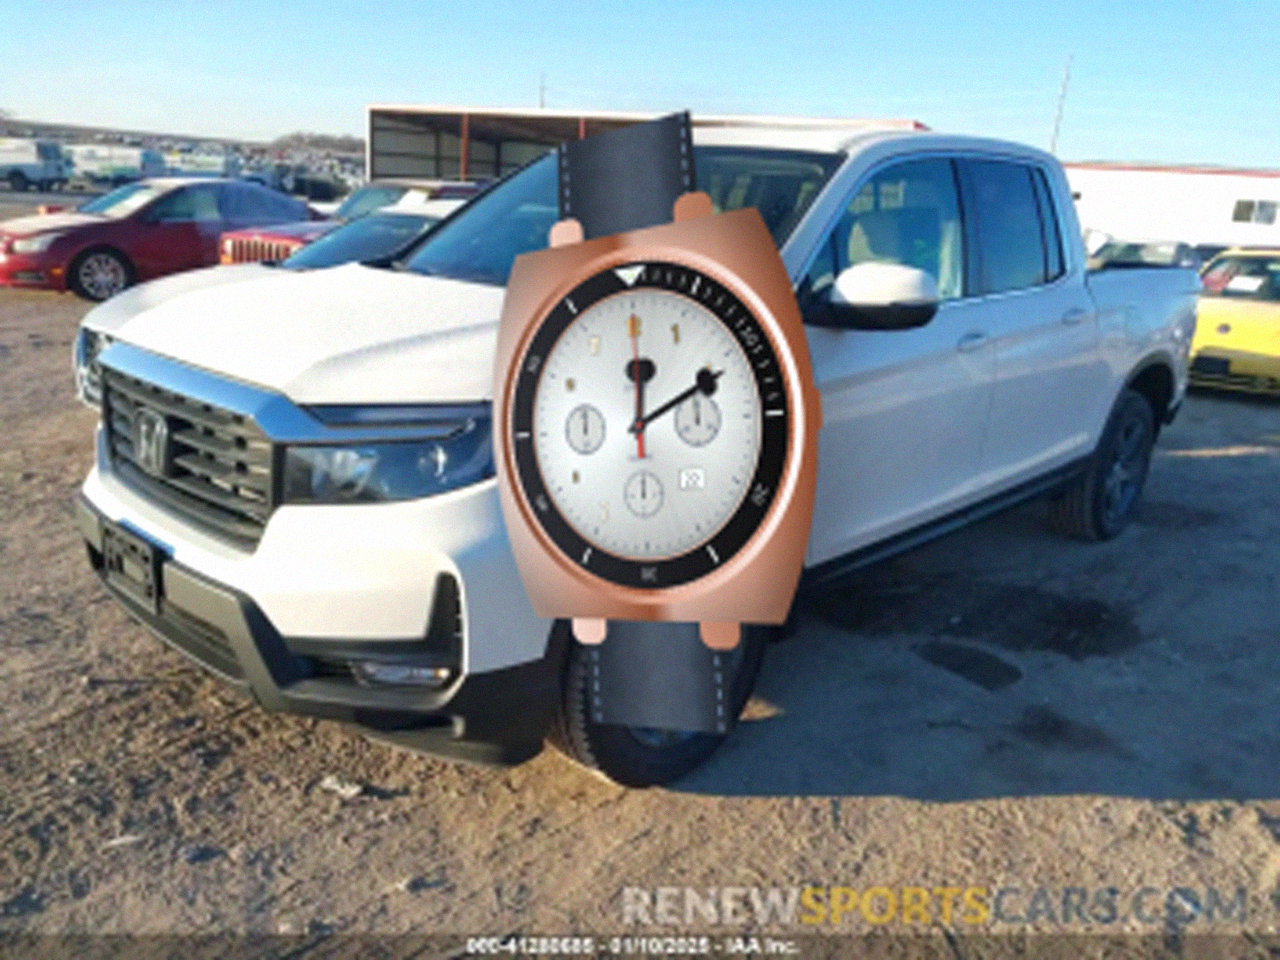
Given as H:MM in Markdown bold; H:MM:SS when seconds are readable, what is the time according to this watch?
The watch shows **12:11**
